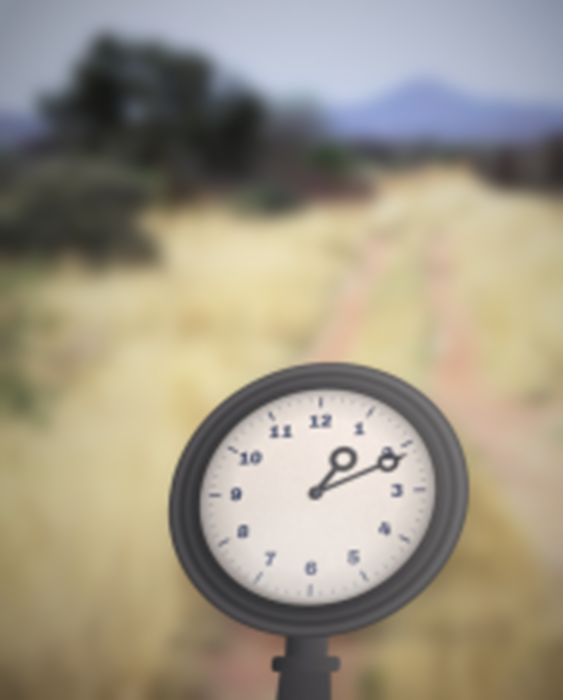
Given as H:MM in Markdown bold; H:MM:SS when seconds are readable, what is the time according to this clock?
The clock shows **1:11**
